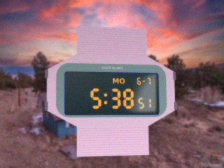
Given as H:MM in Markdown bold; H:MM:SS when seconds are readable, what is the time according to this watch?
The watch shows **5:38:51**
